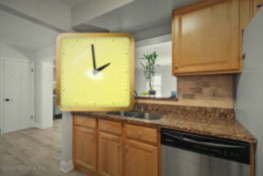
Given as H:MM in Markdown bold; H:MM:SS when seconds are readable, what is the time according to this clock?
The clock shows **1:59**
